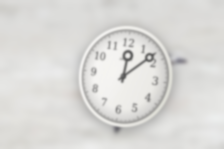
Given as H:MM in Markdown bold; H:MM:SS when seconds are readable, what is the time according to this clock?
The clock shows **12:08**
